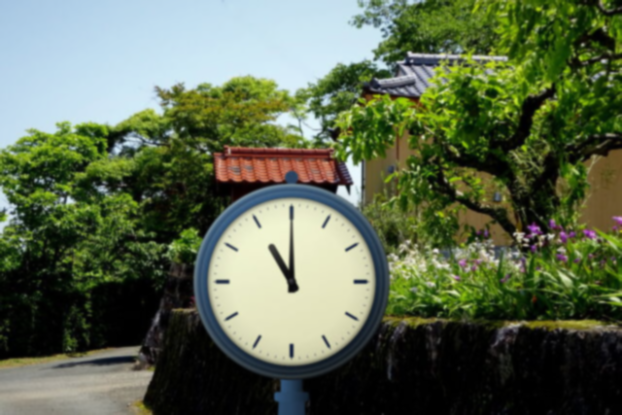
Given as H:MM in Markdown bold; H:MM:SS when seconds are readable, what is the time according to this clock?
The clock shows **11:00**
